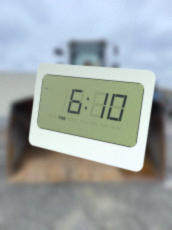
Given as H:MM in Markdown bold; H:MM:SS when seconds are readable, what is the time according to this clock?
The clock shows **6:10**
